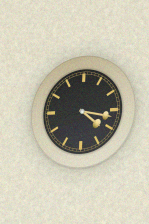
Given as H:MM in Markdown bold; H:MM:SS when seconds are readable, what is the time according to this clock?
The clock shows **4:17**
